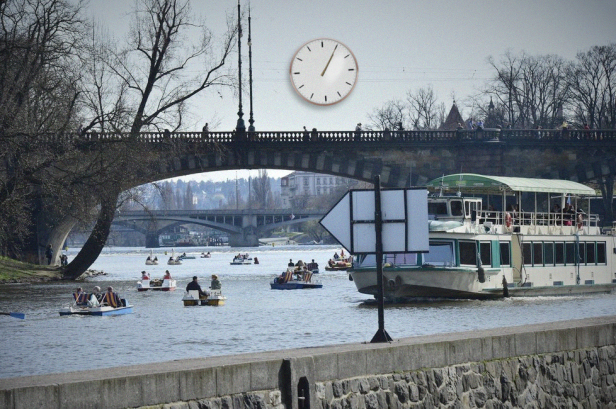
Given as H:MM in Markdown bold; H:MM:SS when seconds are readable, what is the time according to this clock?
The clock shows **1:05**
